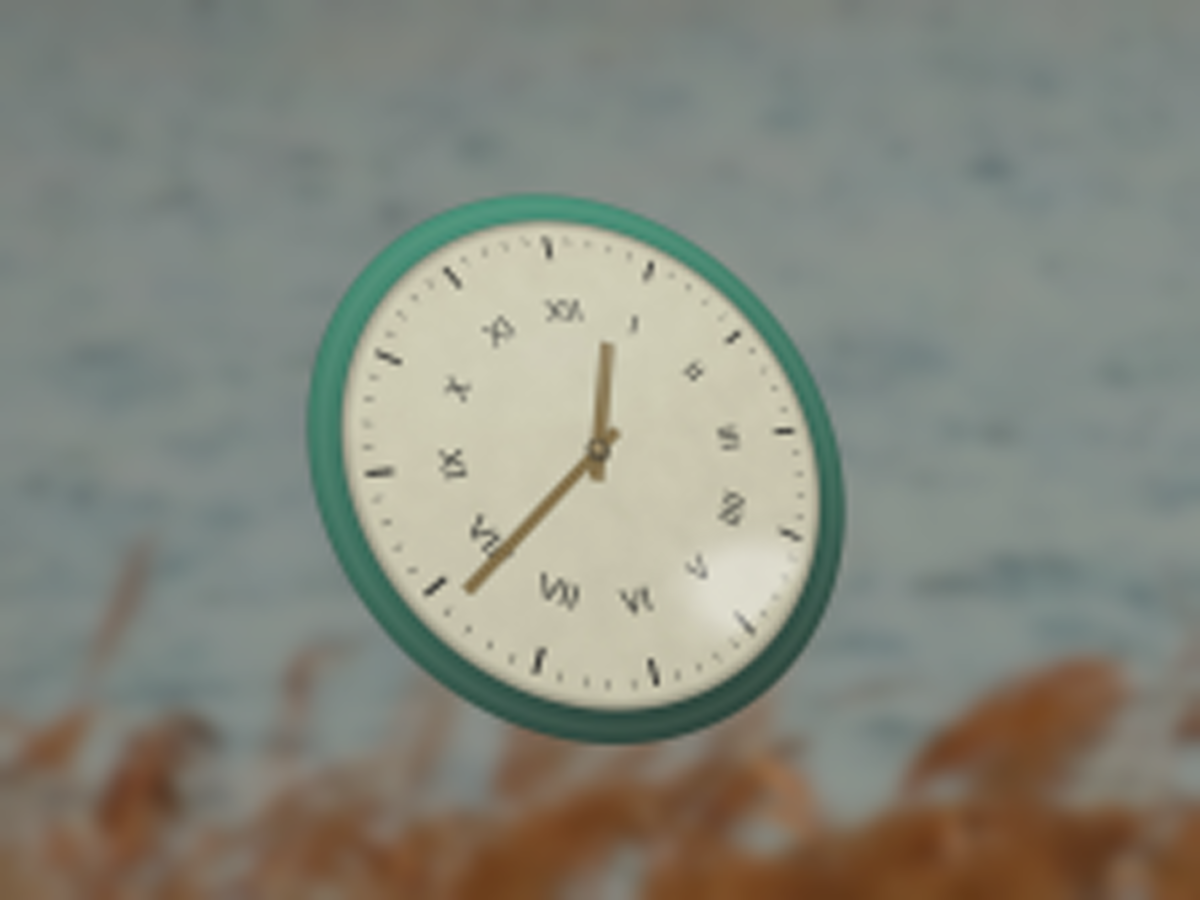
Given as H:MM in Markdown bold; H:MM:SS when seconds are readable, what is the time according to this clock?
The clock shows **12:39**
